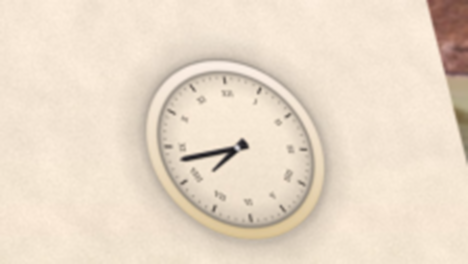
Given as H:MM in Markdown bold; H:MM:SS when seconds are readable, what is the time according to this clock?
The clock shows **7:43**
